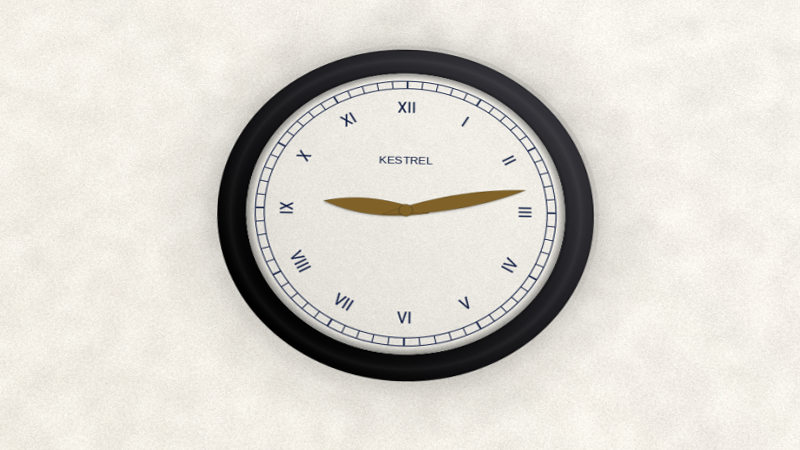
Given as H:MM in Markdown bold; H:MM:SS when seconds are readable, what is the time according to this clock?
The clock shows **9:13**
